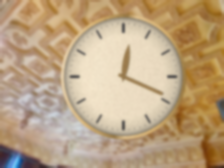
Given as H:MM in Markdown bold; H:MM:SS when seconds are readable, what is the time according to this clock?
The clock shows **12:19**
